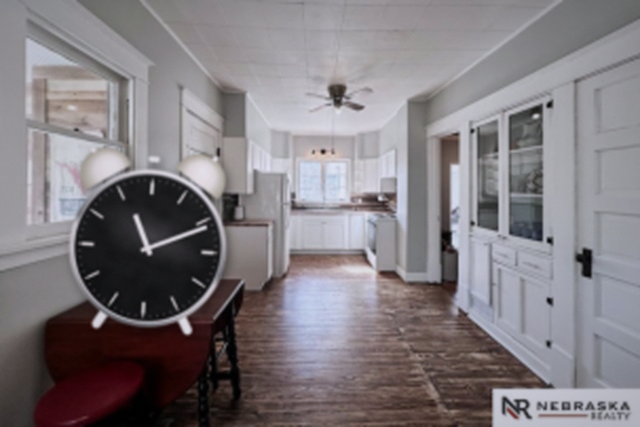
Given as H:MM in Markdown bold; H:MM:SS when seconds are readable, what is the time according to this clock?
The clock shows **11:11**
